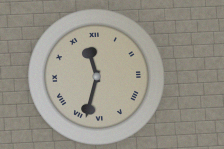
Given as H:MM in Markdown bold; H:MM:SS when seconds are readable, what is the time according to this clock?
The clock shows **11:33**
